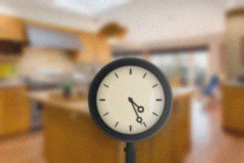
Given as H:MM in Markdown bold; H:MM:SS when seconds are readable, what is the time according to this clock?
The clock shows **4:26**
